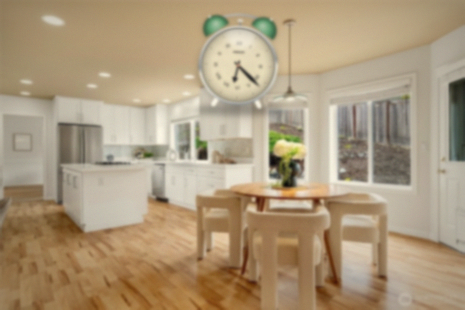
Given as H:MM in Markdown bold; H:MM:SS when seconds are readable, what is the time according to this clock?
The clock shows **6:22**
